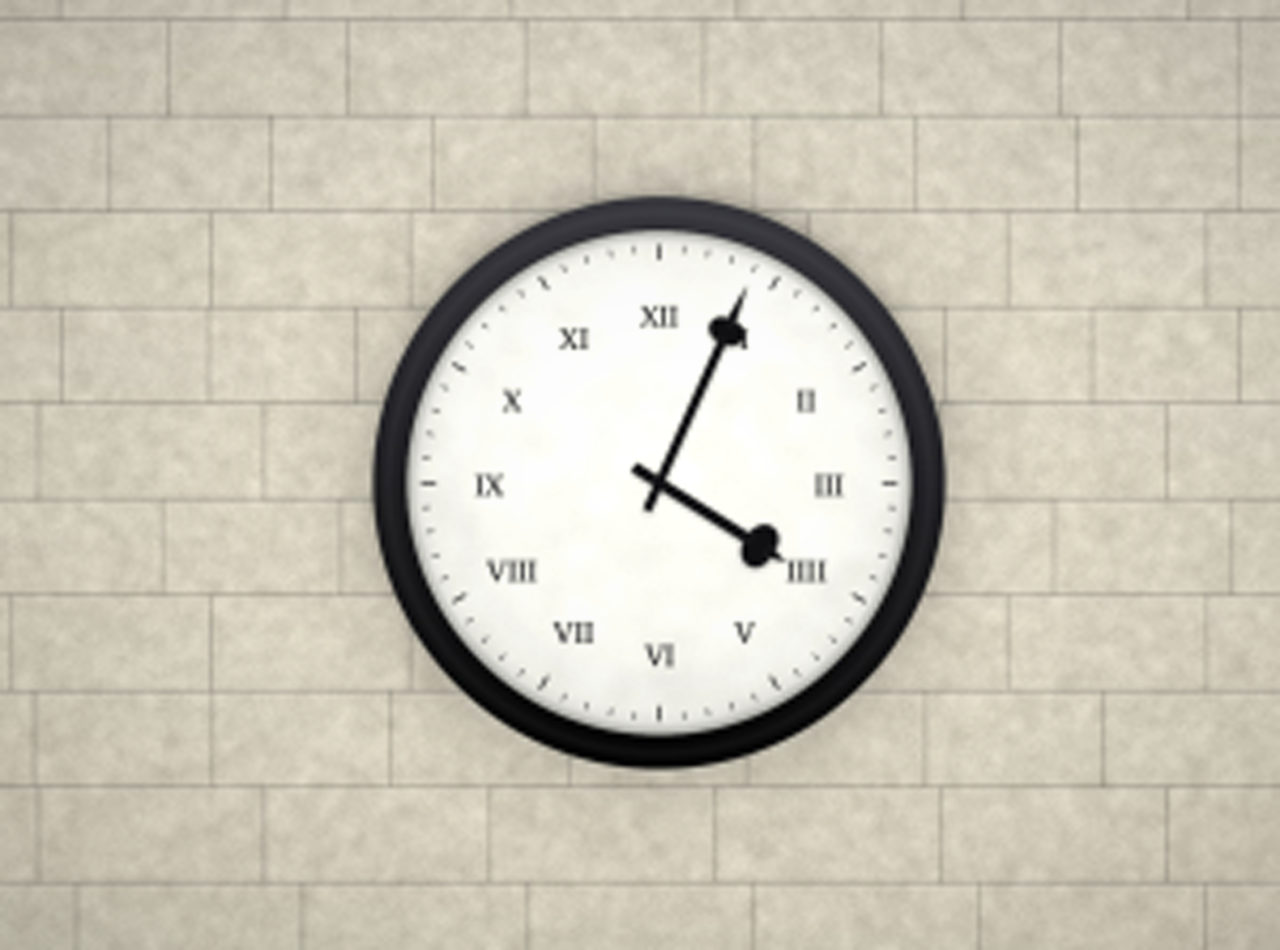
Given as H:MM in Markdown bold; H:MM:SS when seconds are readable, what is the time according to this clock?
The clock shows **4:04**
